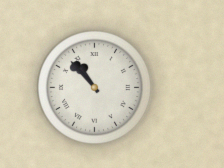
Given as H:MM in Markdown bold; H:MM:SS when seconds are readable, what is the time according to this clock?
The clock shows **10:53**
